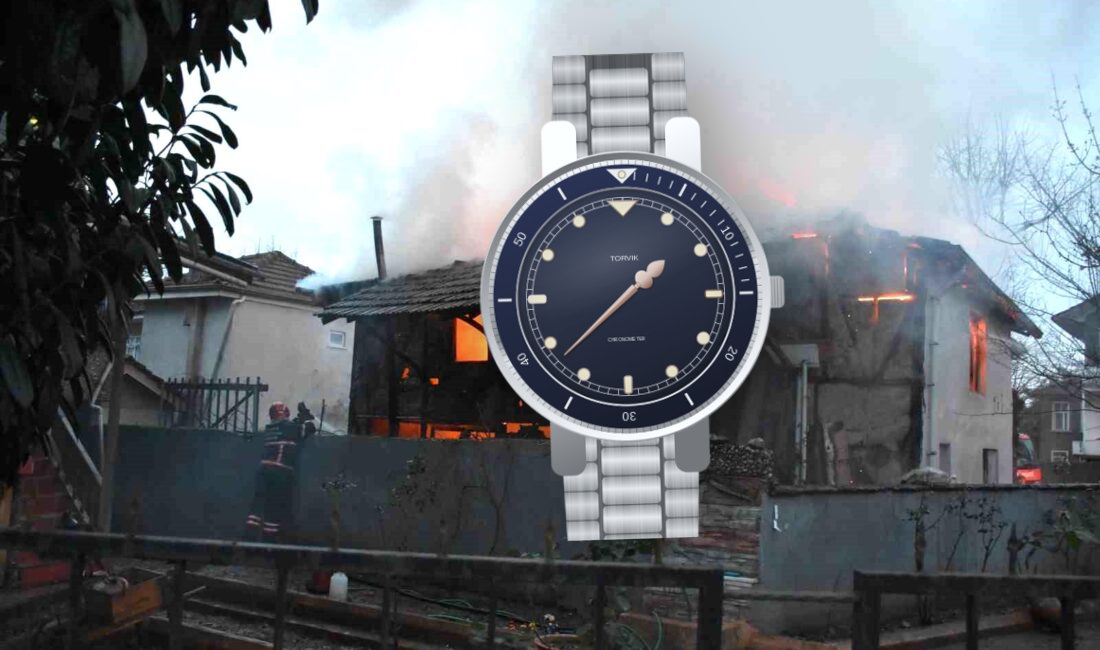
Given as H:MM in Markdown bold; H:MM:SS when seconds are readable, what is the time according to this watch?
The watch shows **1:38**
